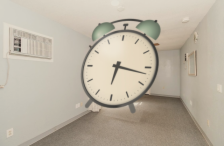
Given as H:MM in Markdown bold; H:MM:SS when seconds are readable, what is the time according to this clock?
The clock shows **6:17**
